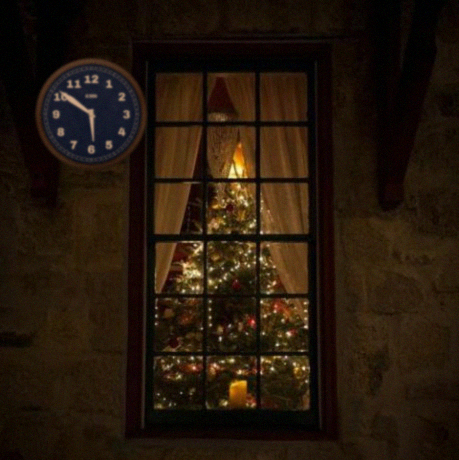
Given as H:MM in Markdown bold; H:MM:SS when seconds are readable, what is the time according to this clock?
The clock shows **5:51**
